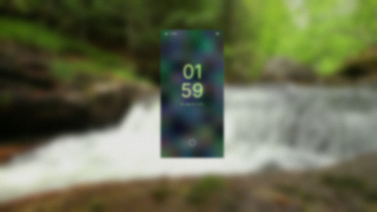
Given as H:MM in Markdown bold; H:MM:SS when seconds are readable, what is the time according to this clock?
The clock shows **1:59**
